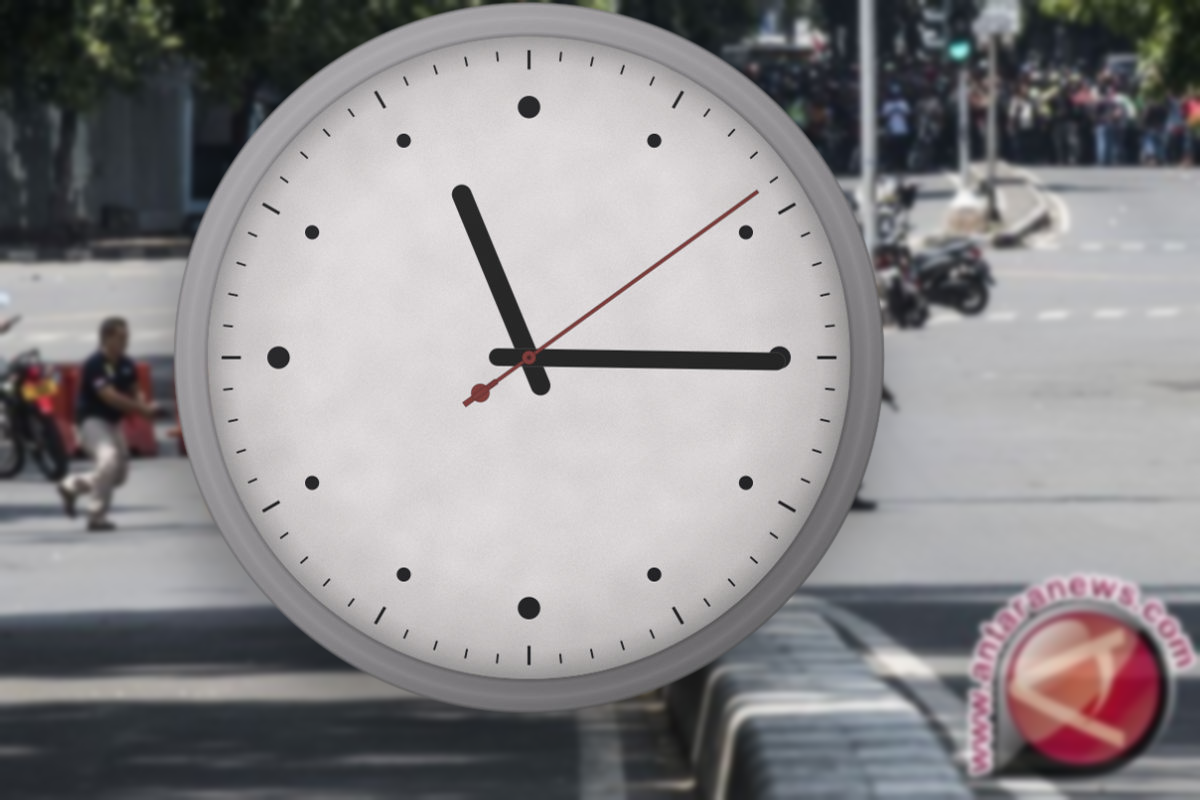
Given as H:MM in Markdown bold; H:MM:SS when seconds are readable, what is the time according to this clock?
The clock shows **11:15:09**
